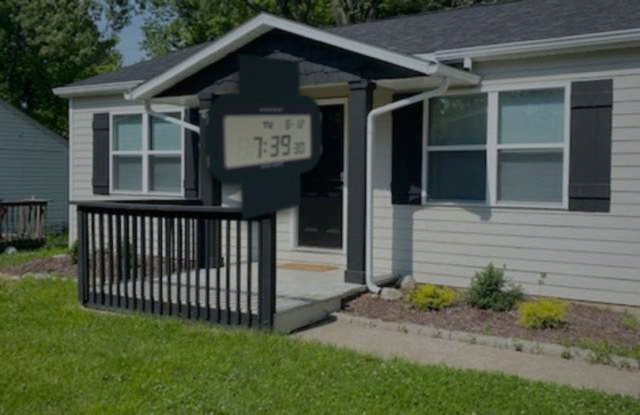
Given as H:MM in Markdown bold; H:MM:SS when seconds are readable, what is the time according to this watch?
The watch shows **7:39**
